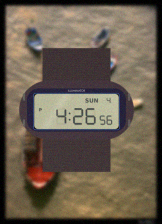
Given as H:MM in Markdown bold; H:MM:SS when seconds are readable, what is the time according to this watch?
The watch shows **4:26:56**
